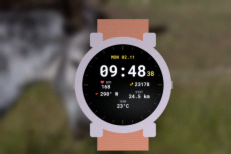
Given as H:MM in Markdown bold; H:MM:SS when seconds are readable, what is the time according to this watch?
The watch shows **9:48**
